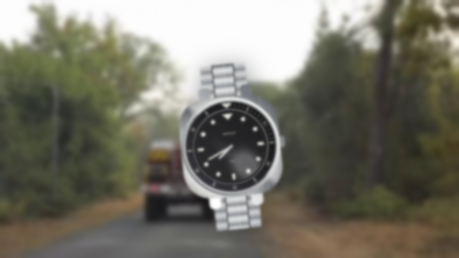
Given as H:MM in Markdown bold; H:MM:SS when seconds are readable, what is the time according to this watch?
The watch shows **7:41**
